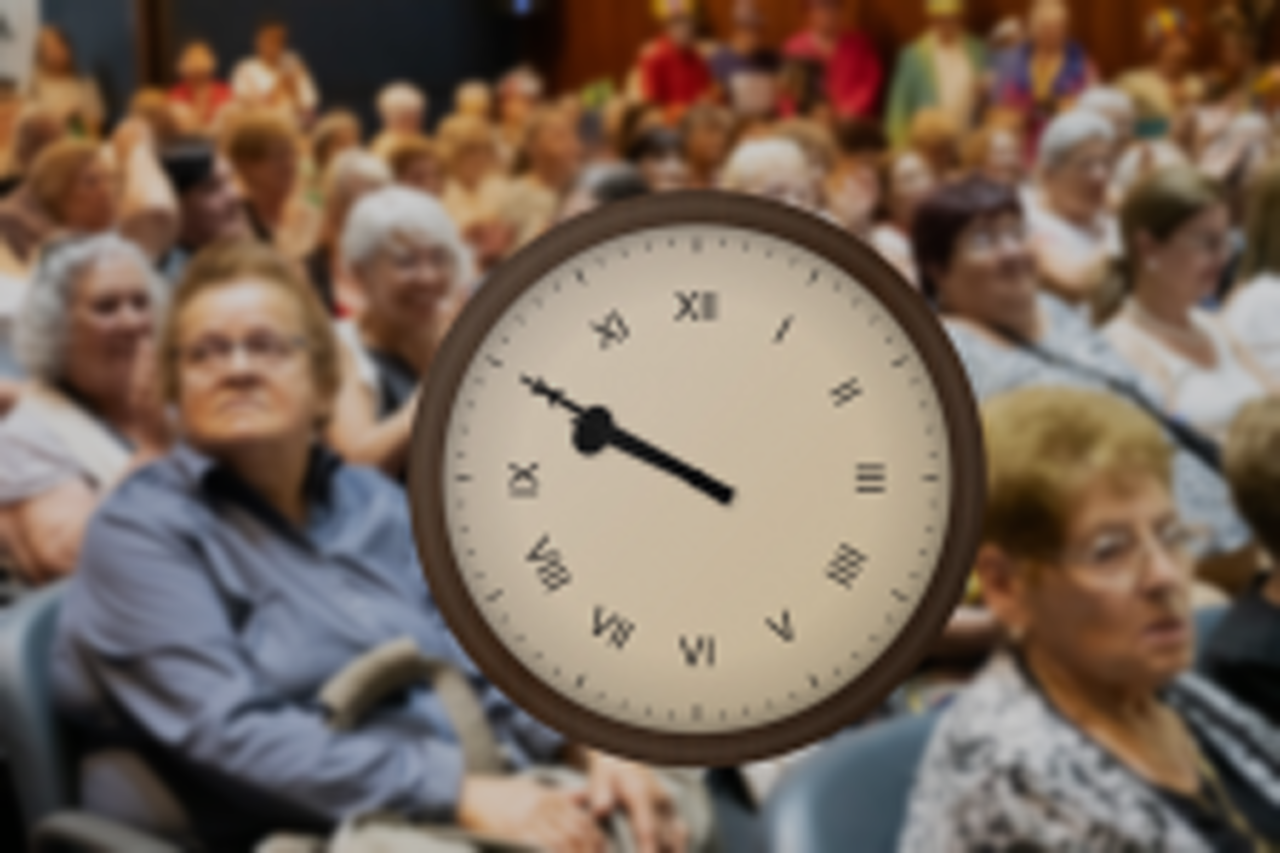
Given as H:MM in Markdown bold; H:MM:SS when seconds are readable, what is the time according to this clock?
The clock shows **9:50**
